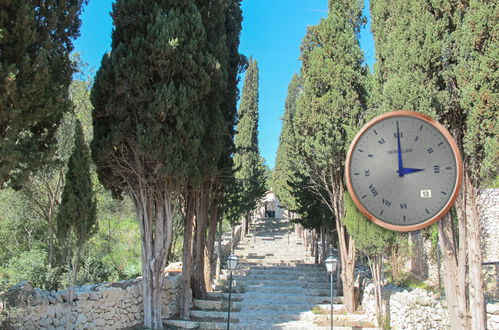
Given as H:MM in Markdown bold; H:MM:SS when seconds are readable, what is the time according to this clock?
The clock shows **3:00**
